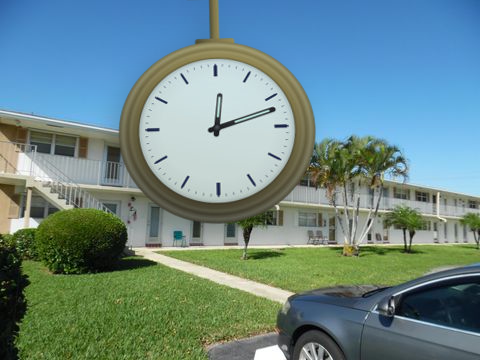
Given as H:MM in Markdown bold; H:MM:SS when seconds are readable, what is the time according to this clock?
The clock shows **12:12**
